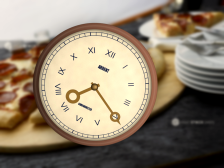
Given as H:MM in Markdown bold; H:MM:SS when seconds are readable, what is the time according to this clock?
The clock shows **7:20**
